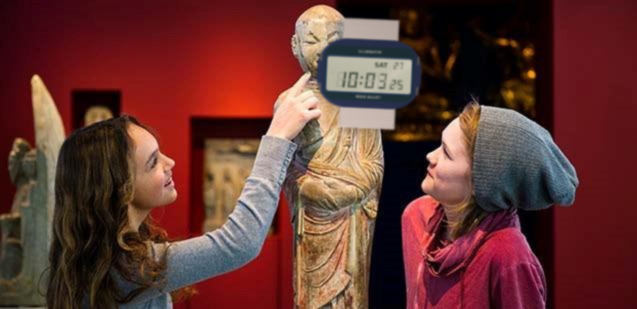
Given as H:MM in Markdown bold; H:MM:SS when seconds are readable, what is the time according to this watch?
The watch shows **10:03**
